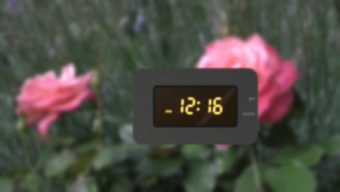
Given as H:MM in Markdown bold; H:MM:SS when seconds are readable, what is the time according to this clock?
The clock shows **12:16**
